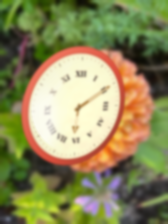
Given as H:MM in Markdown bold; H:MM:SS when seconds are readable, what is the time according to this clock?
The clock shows **6:10**
